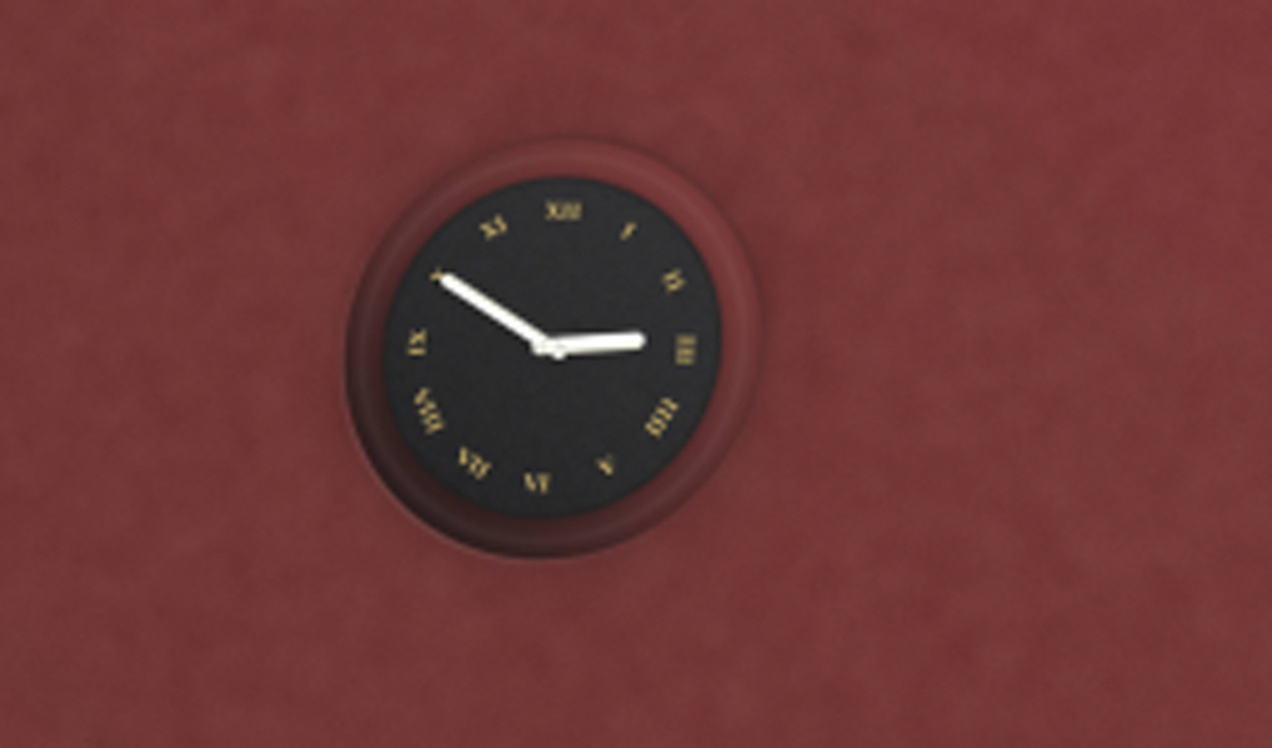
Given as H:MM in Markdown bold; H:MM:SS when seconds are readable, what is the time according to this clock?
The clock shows **2:50**
